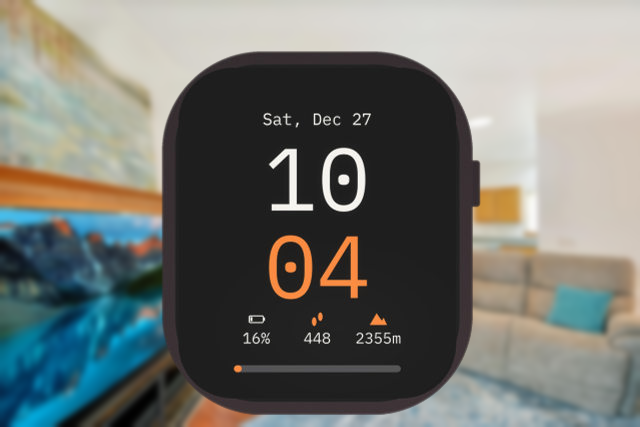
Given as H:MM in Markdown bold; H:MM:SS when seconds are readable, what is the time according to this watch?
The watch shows **10:04**
